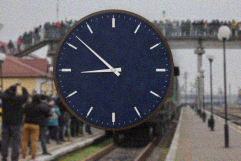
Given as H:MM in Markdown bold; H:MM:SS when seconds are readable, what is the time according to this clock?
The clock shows **8:52**
